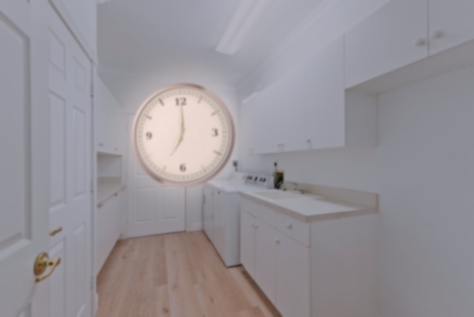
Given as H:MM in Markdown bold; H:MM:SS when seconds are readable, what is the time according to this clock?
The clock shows **7:00**
